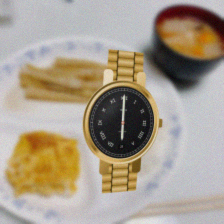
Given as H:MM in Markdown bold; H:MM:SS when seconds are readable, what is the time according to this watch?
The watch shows **6:00**
